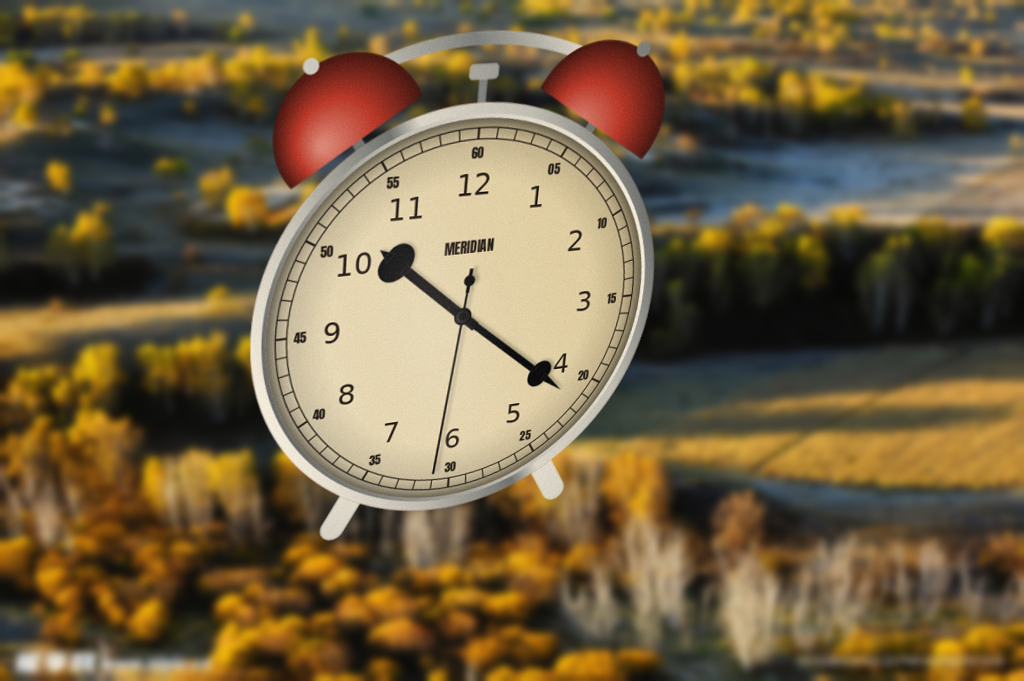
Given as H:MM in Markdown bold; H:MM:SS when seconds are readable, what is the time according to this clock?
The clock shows **10:21:31**
